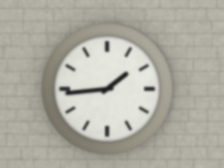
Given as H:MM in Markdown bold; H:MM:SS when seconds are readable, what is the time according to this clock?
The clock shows **1:44**
